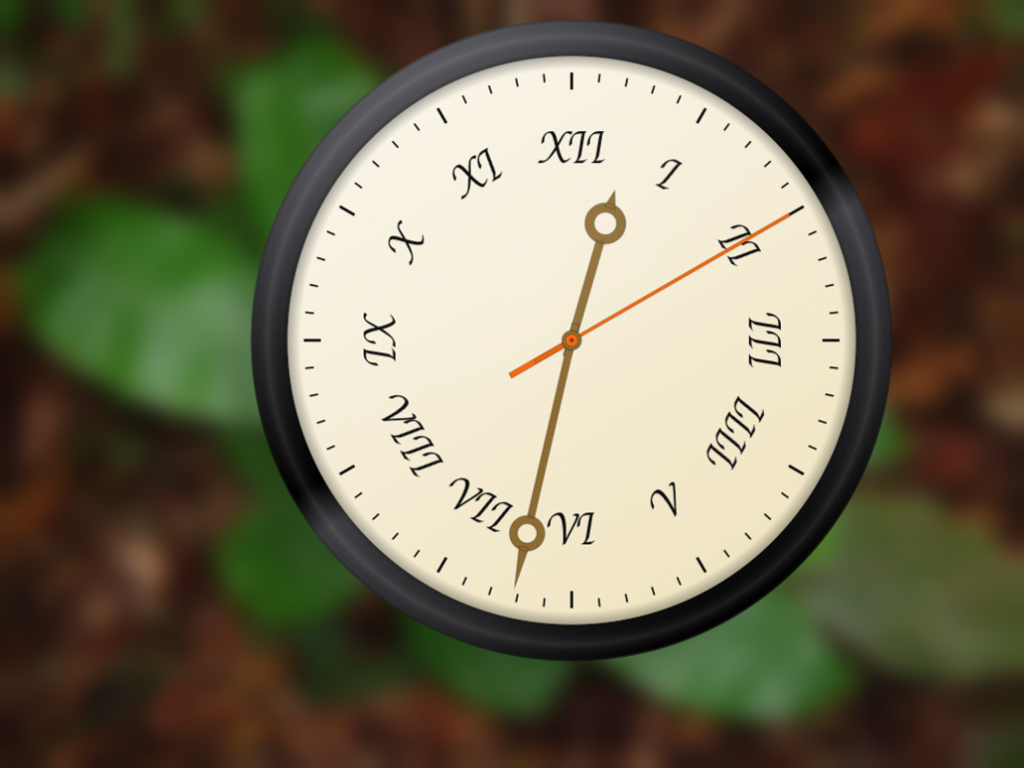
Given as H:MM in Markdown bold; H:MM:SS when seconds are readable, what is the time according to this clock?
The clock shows **12:32:10**
